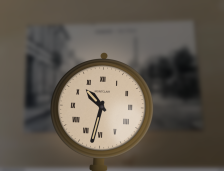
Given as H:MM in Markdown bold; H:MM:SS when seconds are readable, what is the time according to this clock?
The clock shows **10:32**
